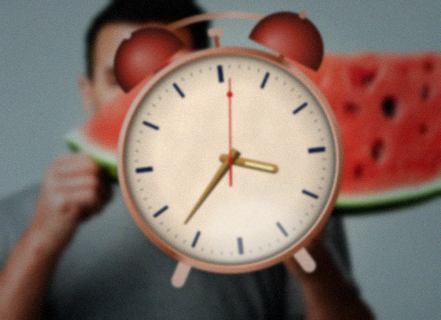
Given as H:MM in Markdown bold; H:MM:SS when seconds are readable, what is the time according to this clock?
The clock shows **3:37:01**
